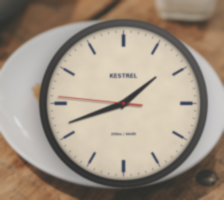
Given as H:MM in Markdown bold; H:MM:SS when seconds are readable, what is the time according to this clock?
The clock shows **1:41:46**
